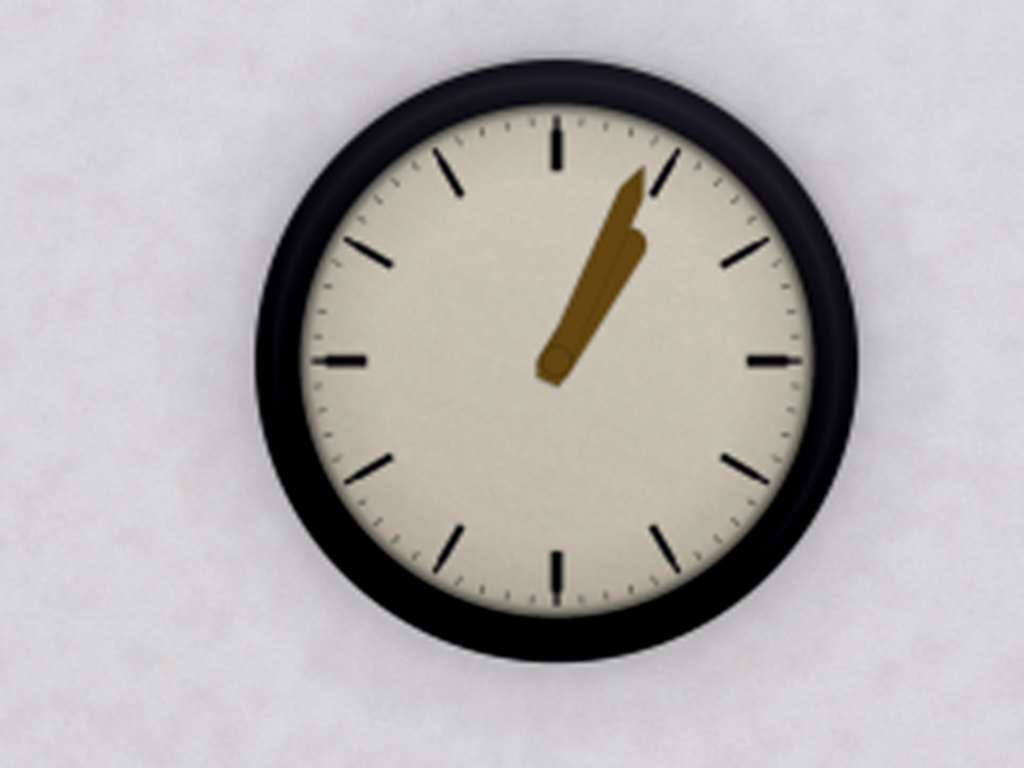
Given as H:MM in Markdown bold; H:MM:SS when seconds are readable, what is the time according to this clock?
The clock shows **1:04**
